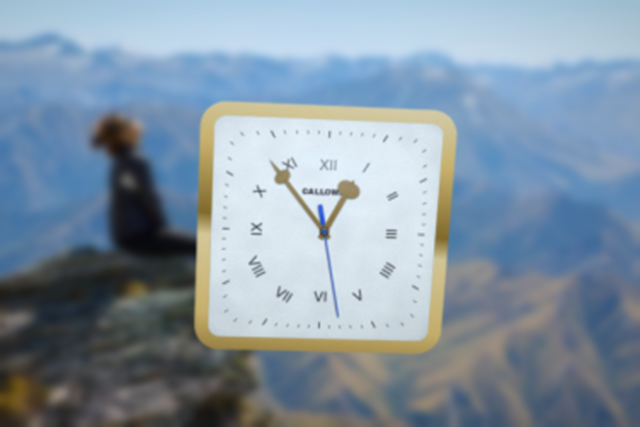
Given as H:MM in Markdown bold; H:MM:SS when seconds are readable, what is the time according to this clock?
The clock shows **12:53:28**
